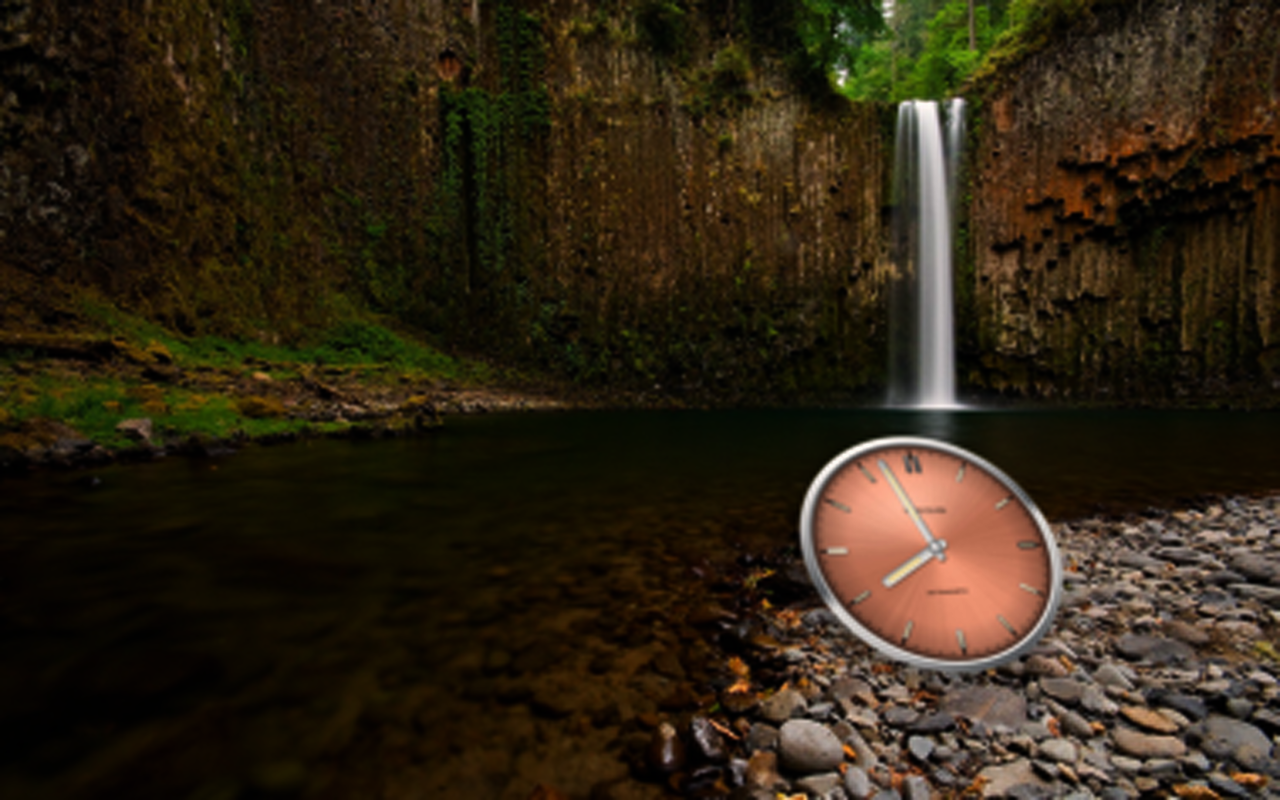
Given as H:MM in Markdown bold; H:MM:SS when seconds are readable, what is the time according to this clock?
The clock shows **7:57**
